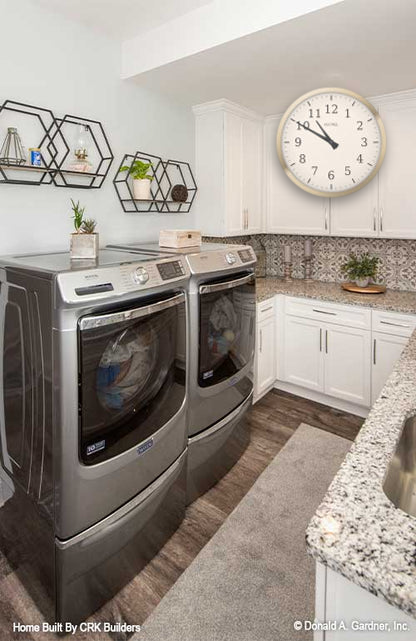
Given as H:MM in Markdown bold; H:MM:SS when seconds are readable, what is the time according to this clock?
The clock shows **10:50**
